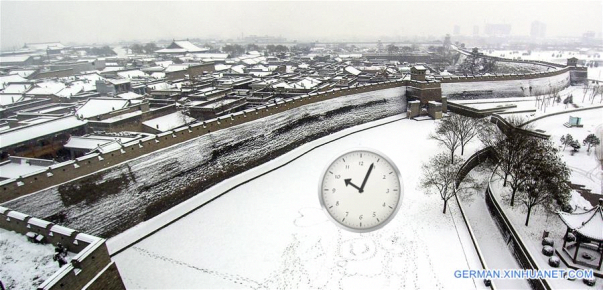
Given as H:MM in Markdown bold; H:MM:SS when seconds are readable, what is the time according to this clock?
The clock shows **10:04**
